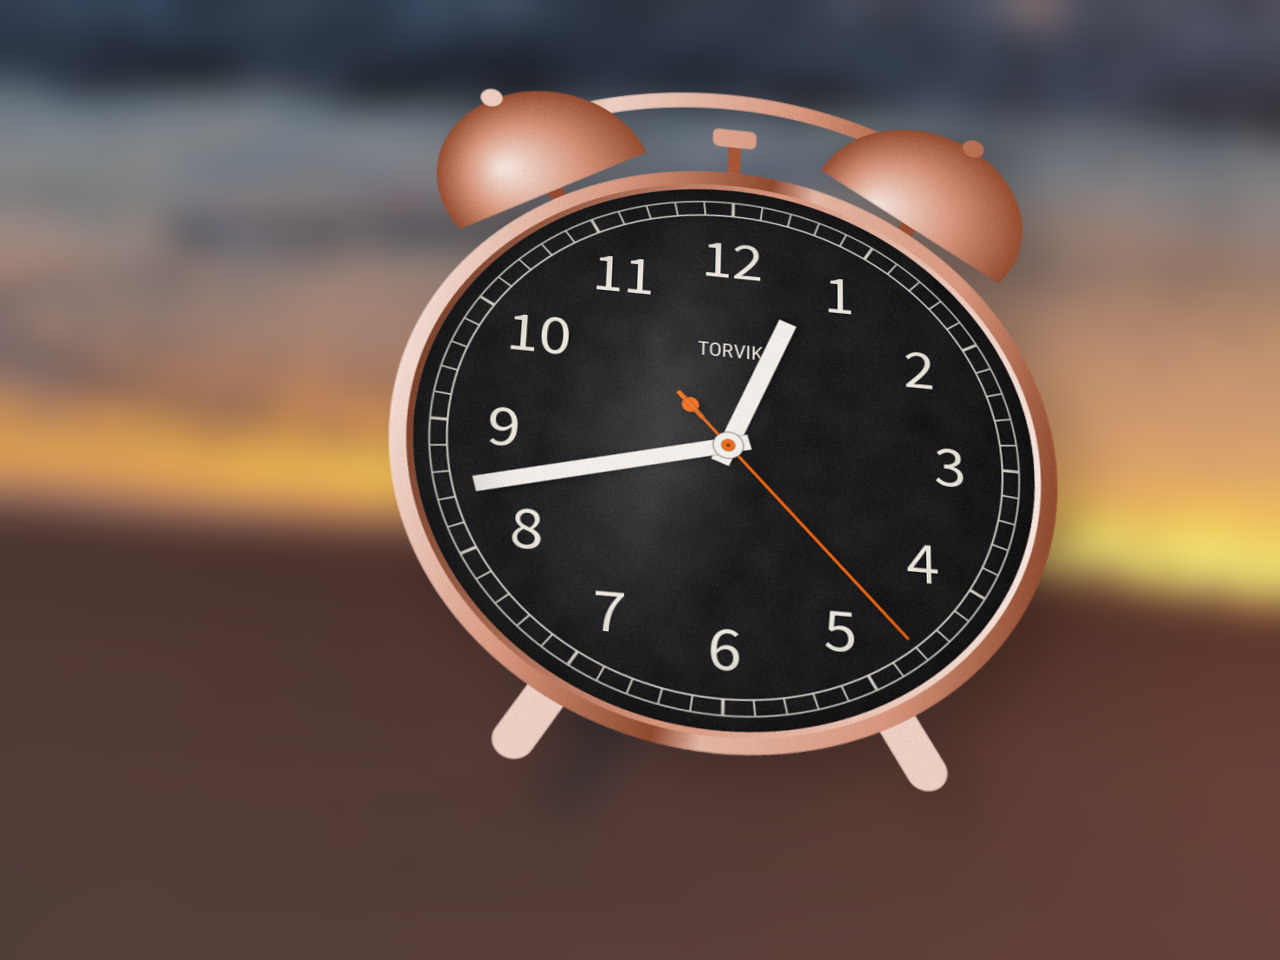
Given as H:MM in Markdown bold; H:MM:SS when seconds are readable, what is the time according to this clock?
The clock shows **12:42:23**
